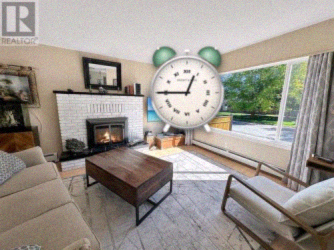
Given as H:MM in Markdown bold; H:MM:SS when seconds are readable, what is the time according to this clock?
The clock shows **12:45**
